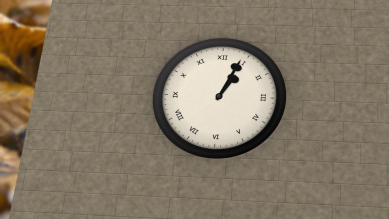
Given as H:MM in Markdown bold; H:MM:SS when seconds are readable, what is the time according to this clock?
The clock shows **1:04**
